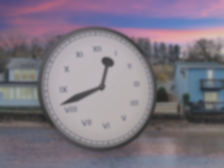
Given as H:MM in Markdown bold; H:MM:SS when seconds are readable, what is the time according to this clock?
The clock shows **12:42**
